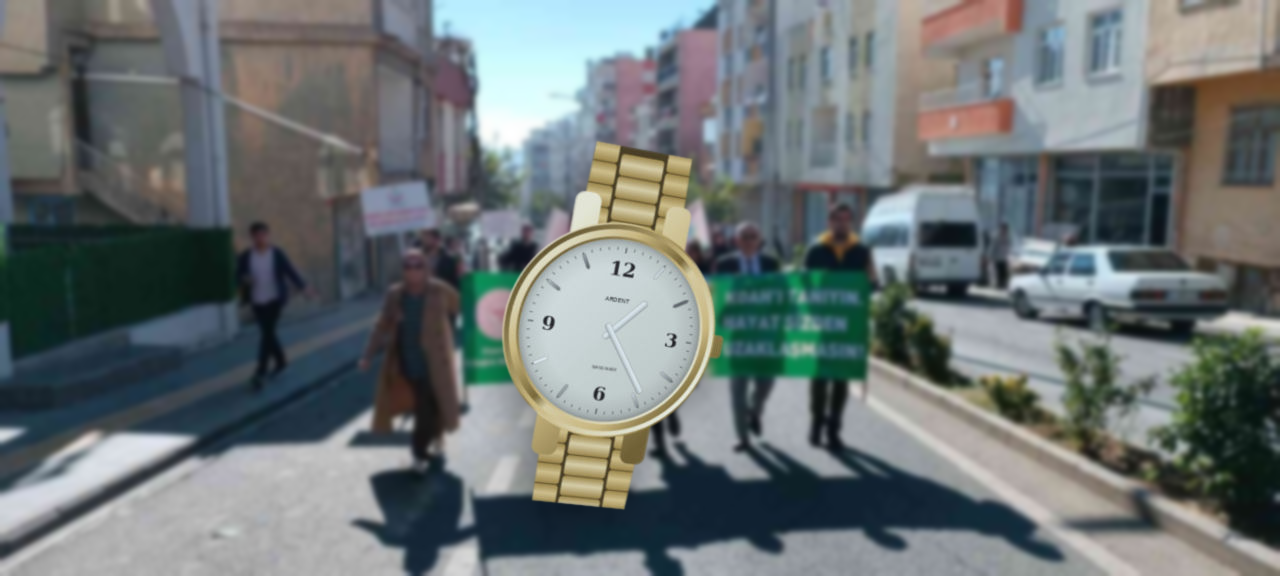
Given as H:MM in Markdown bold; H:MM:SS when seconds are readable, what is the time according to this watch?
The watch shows **1:24**
